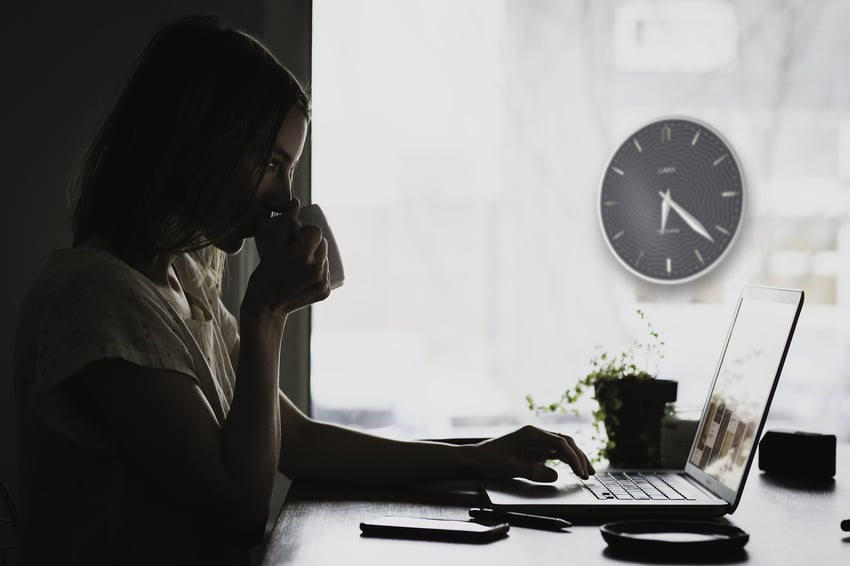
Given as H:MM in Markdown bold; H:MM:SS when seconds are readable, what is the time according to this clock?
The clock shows **6:22**
